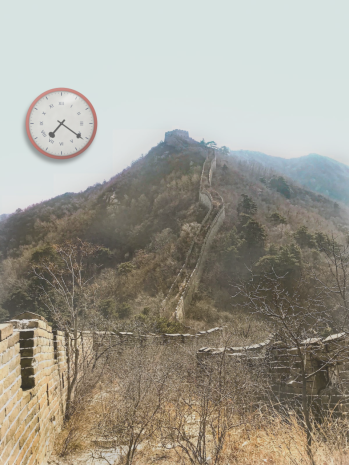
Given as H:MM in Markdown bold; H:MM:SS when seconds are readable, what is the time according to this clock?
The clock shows **7:21**
